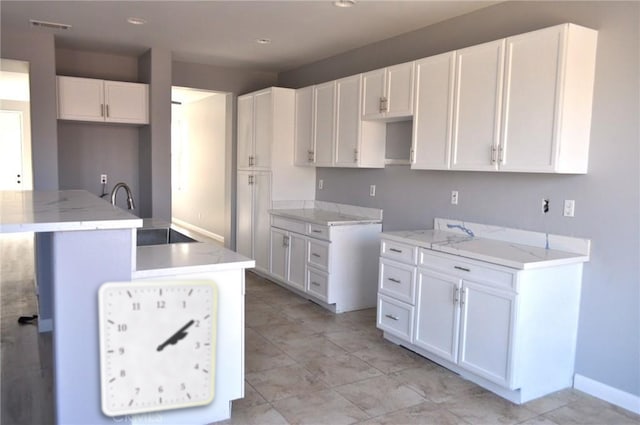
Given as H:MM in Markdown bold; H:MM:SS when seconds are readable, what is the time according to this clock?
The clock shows **2:09**
